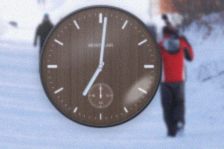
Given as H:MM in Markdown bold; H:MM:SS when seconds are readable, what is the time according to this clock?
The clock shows **7:01**
